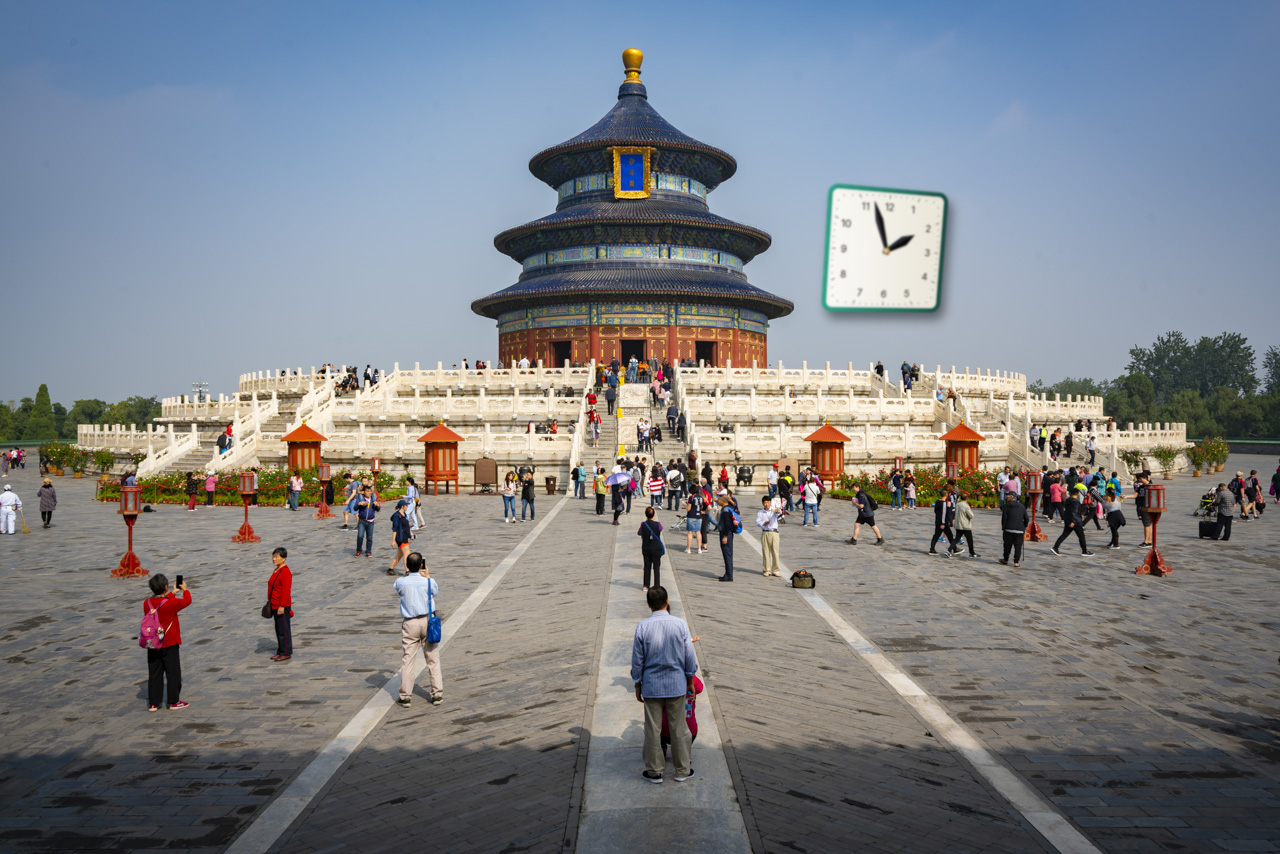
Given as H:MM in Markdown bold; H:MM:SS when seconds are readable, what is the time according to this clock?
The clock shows **1:57**
